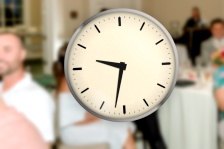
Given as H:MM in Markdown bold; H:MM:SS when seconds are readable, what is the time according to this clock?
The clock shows **9:32**
